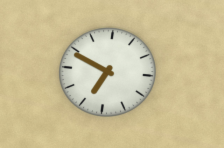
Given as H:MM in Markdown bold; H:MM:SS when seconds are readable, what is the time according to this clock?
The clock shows **6:49**
